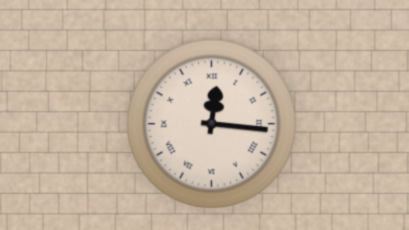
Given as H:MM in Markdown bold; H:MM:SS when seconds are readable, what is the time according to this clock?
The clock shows **12:16**
